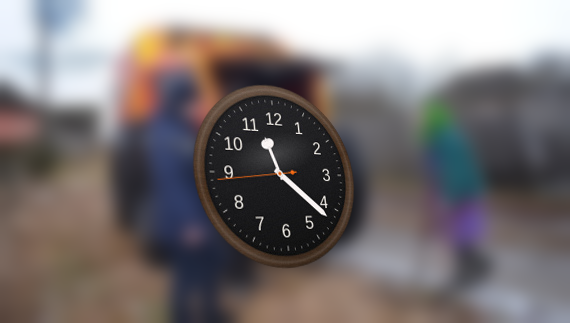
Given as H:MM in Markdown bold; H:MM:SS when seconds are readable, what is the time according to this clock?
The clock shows **11:21:44**
